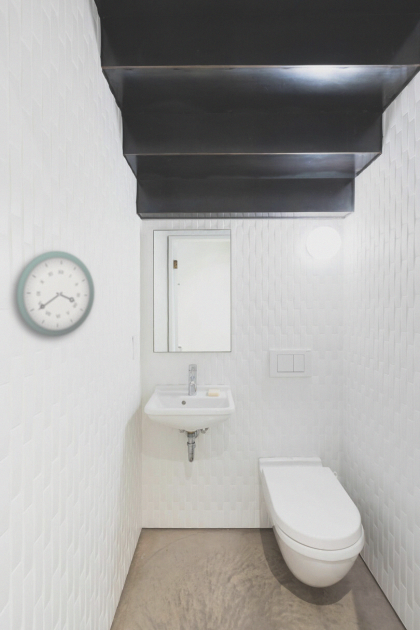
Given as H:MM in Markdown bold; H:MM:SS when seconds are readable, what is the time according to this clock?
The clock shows **3:39**
